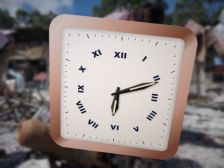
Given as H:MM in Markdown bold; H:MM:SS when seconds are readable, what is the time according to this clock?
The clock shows **6:11**
